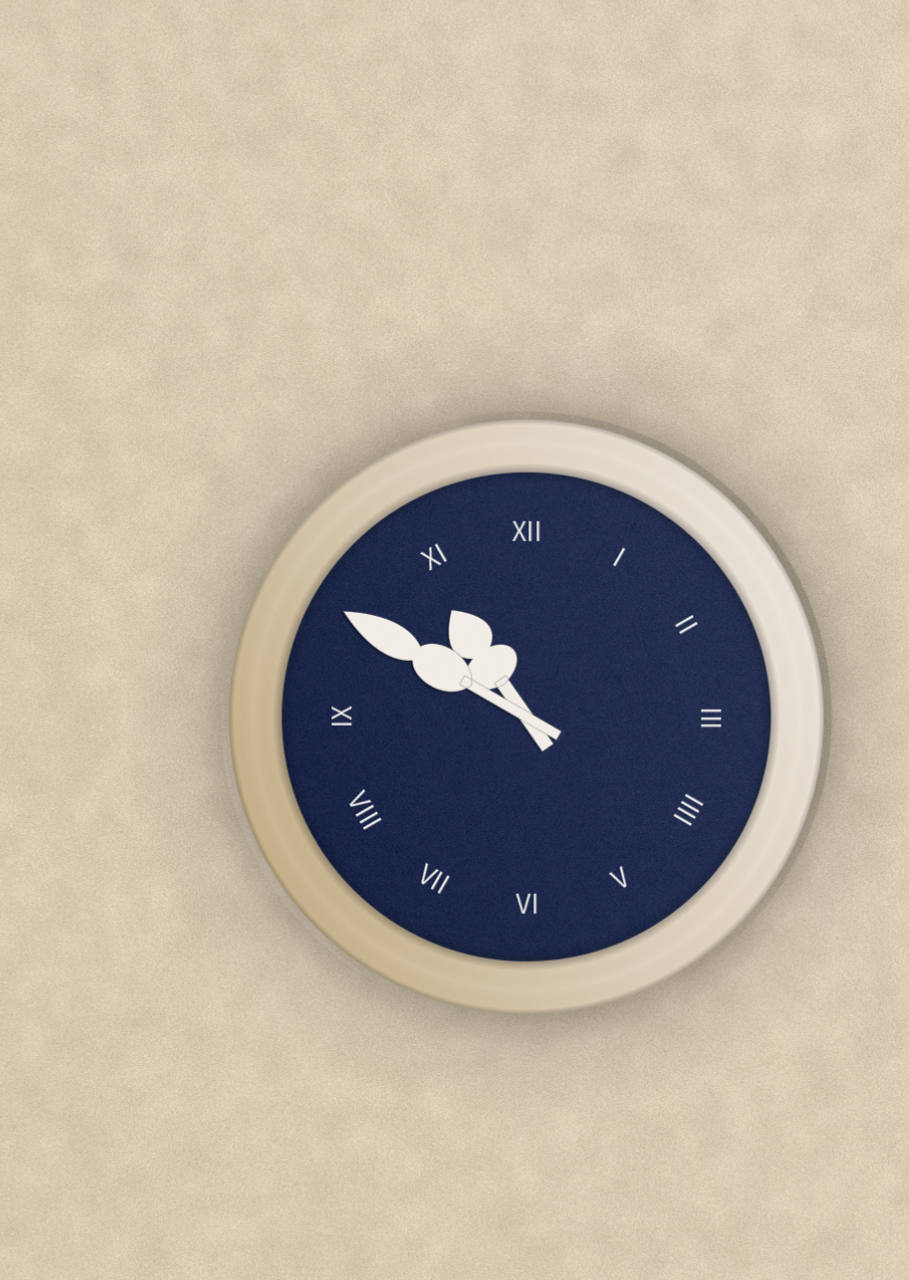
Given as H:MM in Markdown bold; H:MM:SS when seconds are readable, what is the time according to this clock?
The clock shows **10:50**
